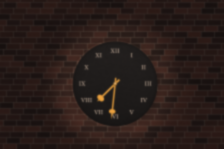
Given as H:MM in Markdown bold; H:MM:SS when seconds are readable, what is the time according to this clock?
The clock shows **7:31**
